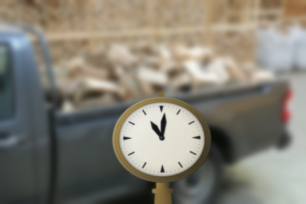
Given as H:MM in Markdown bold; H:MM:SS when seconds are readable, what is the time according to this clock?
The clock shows **11:01**
